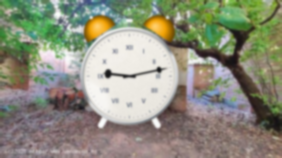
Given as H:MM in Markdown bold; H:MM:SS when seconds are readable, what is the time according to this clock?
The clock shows **9:13**
